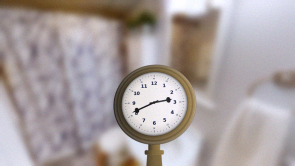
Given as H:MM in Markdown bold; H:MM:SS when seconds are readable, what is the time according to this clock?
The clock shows **2:41**
